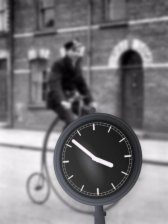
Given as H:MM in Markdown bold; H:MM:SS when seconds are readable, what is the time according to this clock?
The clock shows **3:52**
